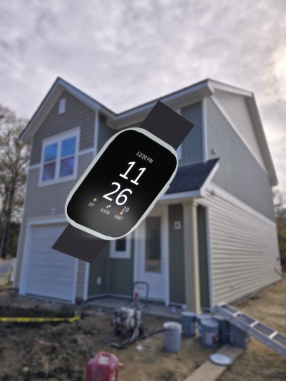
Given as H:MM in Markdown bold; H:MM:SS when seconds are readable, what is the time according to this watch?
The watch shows **11:26**
